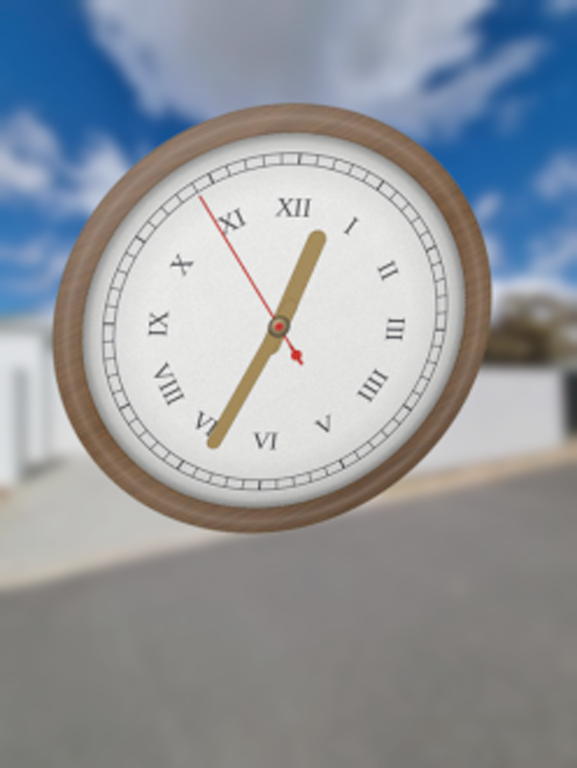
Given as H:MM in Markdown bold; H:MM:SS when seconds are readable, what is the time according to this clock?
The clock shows **12:33:54**
